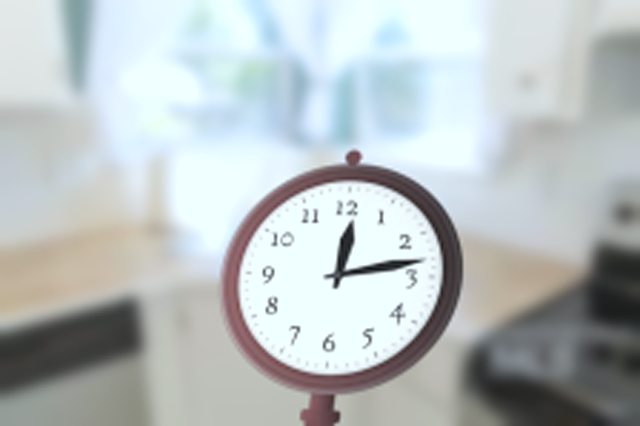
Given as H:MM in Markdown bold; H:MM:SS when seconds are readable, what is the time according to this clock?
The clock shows **12:13**
